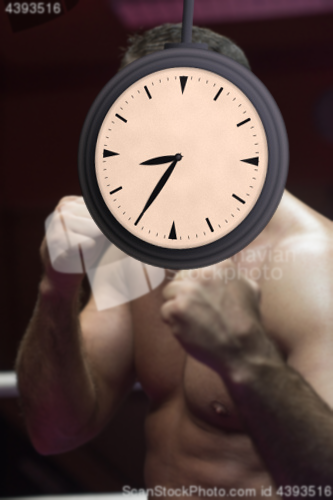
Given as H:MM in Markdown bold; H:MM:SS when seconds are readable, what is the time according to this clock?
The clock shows **8:35**
